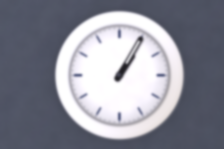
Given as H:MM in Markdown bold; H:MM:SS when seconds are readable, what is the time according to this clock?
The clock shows **1:05**
